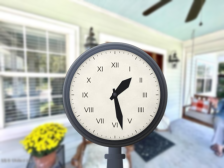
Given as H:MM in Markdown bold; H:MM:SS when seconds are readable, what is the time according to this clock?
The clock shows **1:28**
